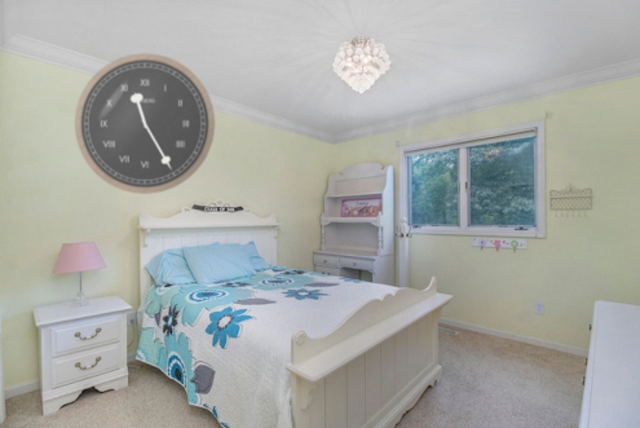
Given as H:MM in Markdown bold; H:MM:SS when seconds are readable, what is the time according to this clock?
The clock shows **11:25**
